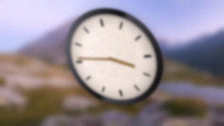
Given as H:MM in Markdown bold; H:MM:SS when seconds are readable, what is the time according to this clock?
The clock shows **3:46**
